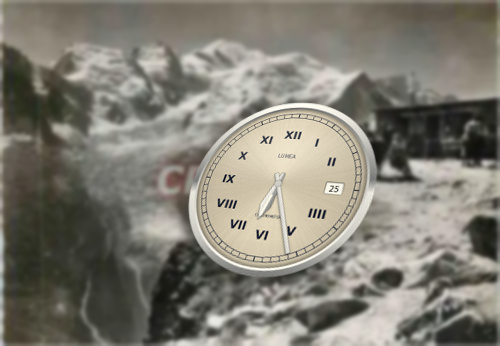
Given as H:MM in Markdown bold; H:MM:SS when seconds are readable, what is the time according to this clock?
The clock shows **6:26**
